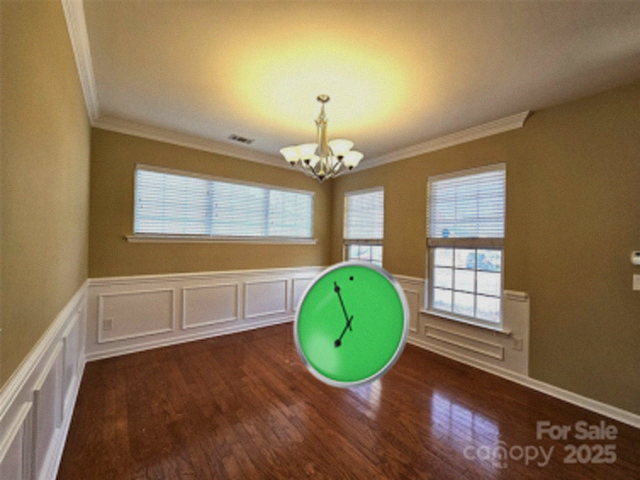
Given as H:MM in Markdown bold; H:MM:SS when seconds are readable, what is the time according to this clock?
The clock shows **6:56**
